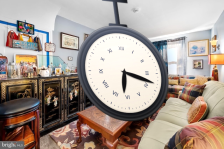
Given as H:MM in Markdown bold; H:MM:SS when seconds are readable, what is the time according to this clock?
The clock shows **6:18**
